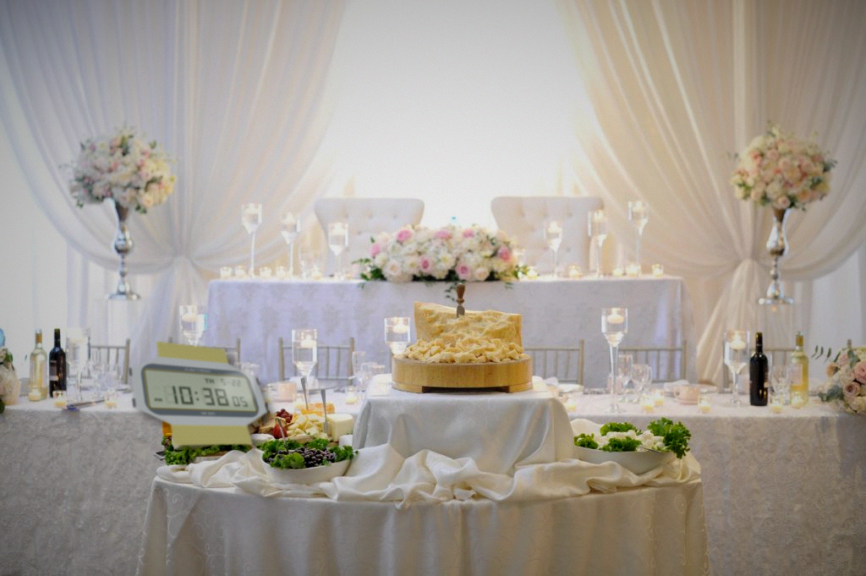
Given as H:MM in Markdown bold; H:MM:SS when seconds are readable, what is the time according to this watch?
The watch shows **10:38:05**
